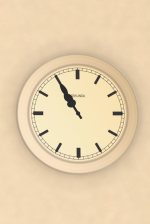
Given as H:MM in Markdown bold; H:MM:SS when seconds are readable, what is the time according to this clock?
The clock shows **10:55**
